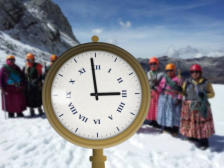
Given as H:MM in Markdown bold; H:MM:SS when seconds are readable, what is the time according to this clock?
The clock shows **2:59**
